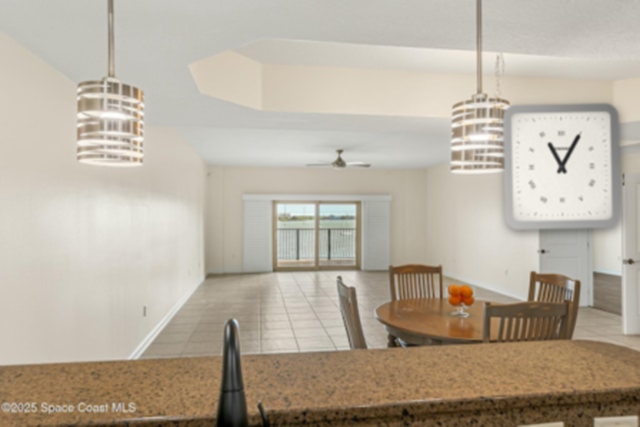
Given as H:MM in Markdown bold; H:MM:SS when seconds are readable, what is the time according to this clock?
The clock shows **11:05**
